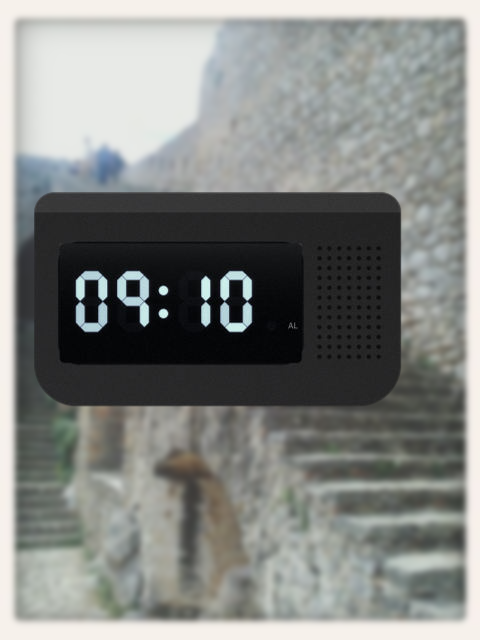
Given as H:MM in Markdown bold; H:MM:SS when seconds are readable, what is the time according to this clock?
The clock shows **9:10**
